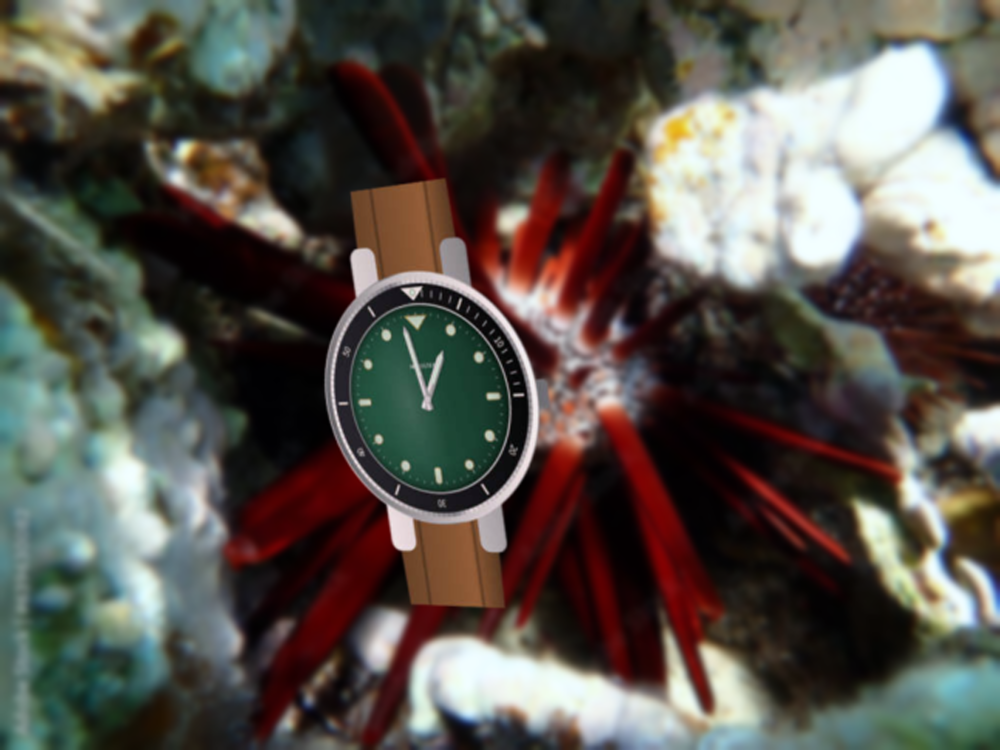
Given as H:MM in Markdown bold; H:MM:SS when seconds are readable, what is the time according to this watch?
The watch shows **12:58**
